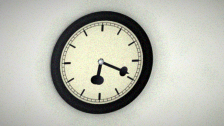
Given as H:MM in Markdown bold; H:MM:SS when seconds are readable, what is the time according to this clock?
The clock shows **6:19**
